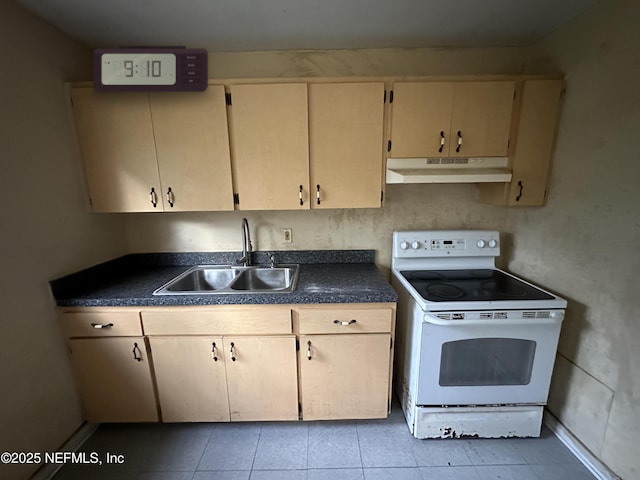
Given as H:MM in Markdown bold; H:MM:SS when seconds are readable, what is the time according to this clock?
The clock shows **9:10**
